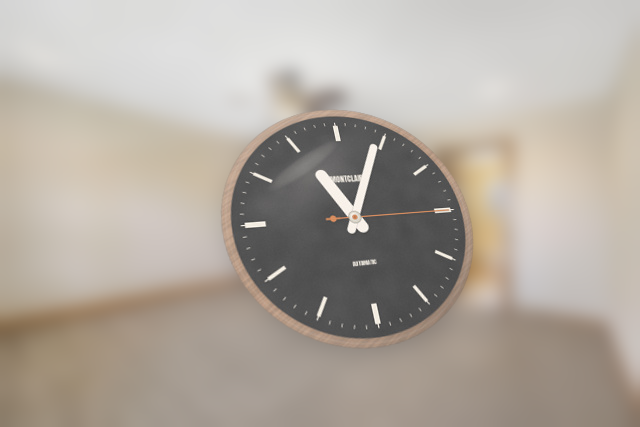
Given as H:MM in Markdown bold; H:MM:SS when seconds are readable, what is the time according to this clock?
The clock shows **11:04:15**
